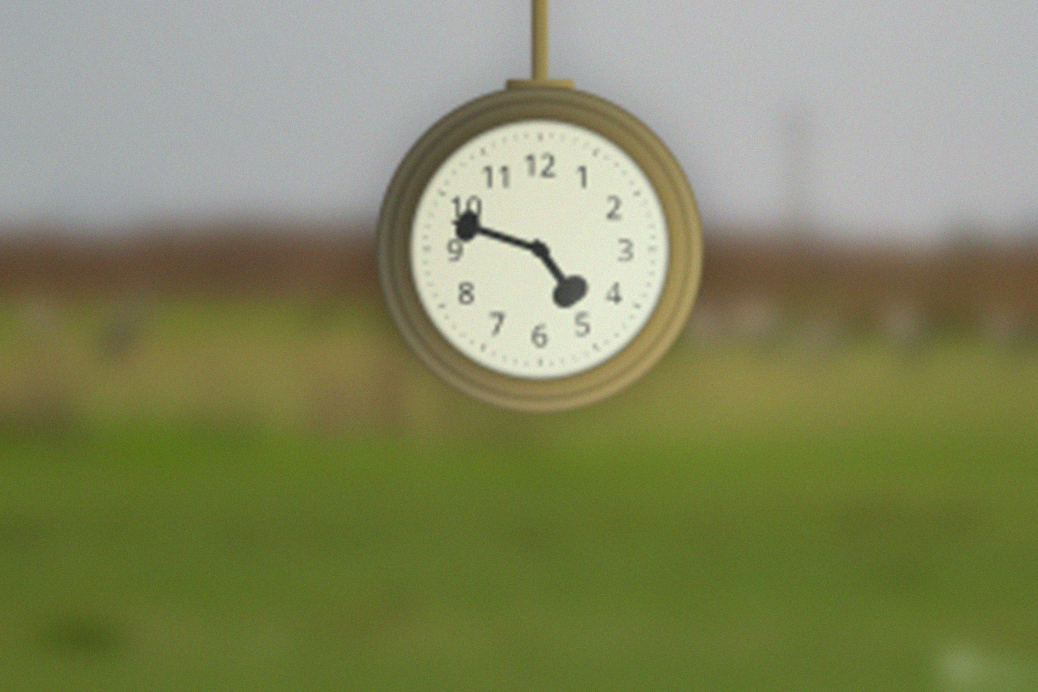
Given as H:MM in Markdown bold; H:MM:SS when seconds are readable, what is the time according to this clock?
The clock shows **4:48**
